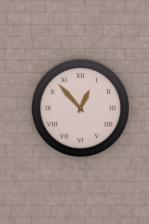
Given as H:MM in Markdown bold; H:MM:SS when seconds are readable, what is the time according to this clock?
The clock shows **12:53**
